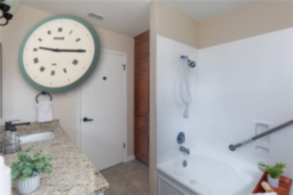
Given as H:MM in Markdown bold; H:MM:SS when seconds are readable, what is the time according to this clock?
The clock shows **9:15**
